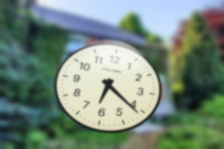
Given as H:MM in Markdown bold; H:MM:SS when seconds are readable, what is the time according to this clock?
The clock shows **6:21**
